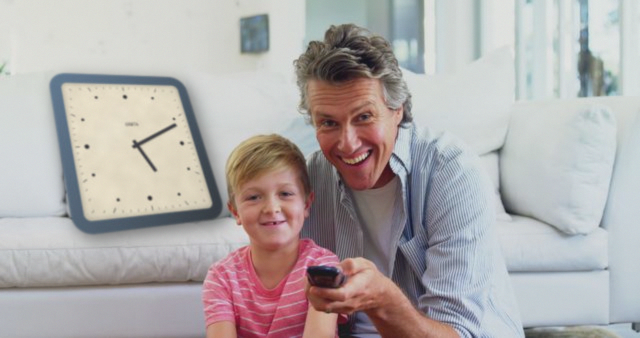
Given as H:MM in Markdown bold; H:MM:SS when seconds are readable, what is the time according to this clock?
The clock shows **5:11**
